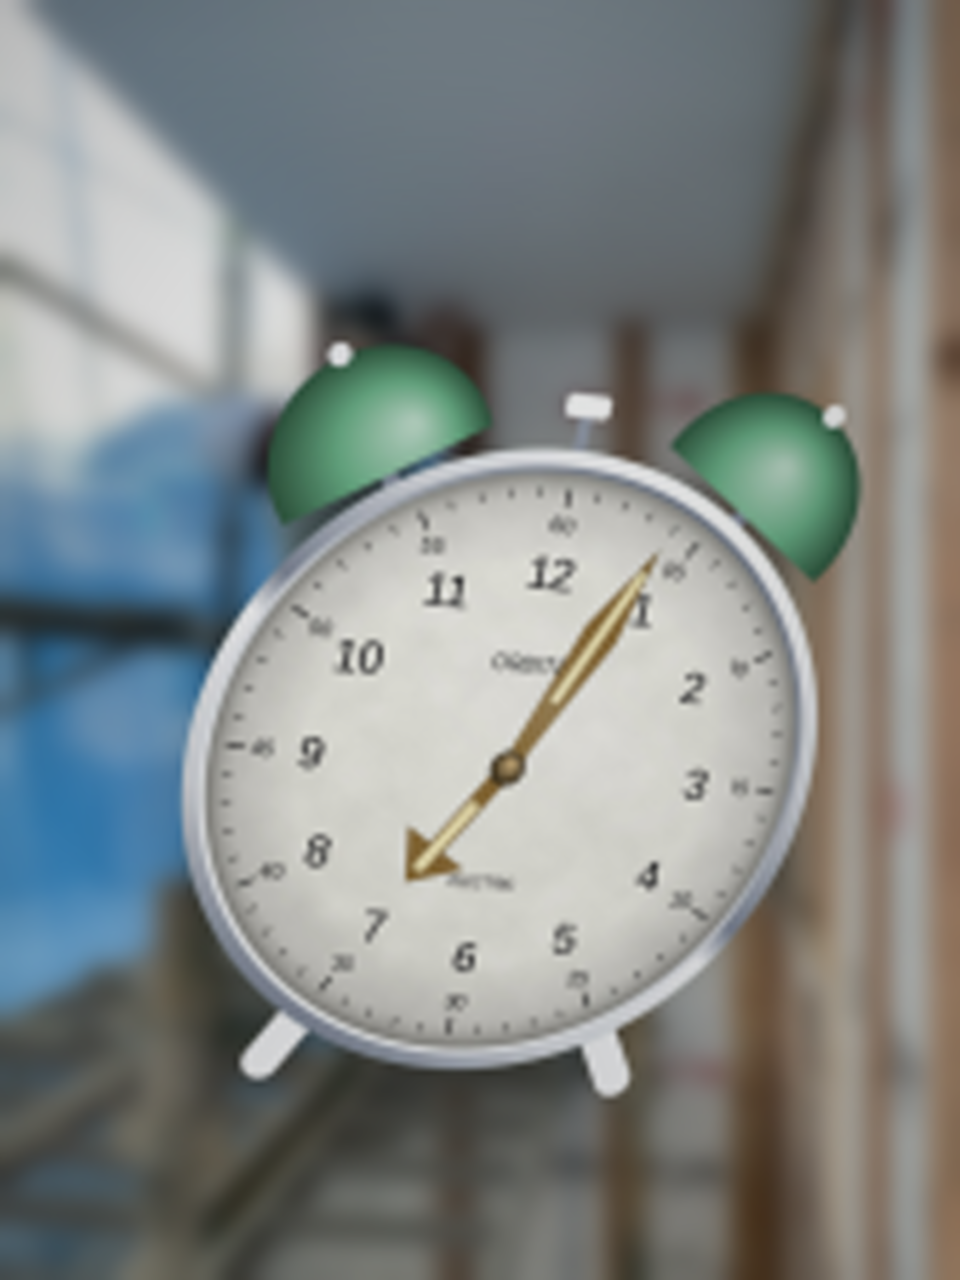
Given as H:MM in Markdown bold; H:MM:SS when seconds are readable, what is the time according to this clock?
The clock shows **7:04**
